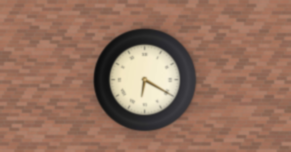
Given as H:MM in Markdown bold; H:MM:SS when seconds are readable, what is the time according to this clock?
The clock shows **6:20**
